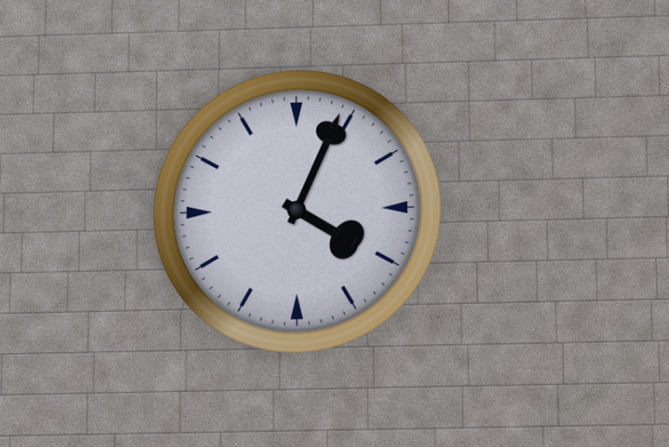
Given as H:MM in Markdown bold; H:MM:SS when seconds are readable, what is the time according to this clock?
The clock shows **4:04**
